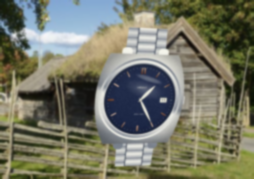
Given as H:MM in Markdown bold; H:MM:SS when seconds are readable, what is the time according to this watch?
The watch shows **1:25**
